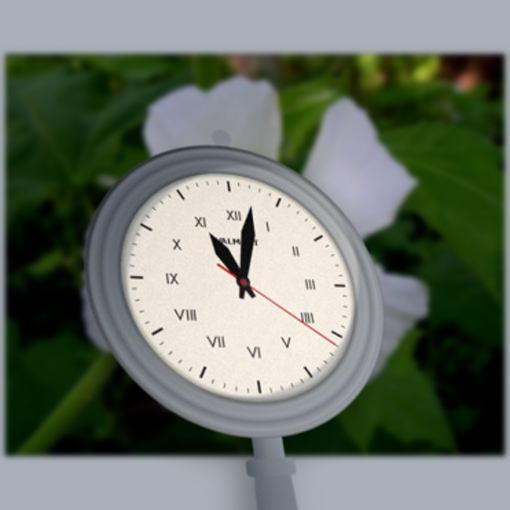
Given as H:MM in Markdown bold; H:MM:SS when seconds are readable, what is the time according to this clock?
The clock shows **11:02:21**
